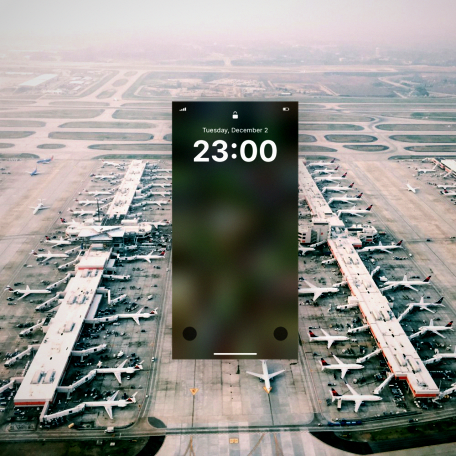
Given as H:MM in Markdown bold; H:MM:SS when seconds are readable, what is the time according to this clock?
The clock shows **23:00**
